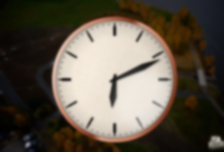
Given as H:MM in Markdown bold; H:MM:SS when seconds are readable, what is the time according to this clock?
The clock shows **6:11**
